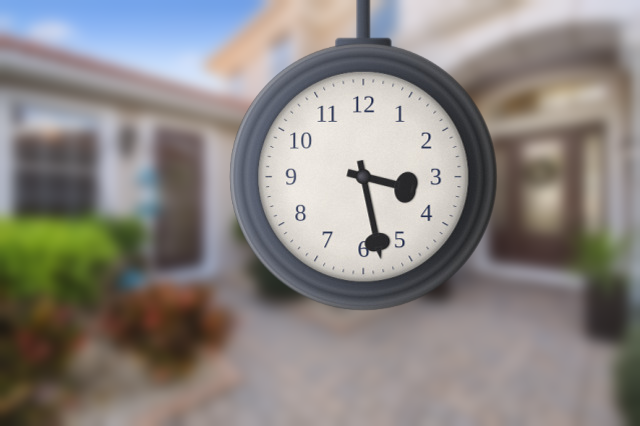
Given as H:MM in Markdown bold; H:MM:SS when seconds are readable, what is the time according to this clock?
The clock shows **3:28**
